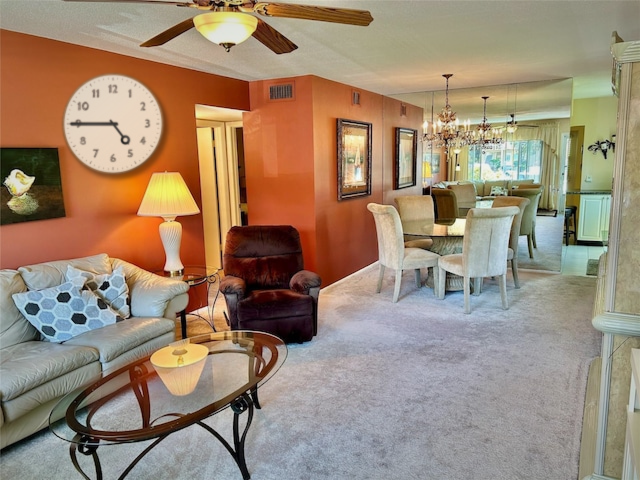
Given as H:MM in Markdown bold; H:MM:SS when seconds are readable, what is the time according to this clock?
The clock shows **4:45**
